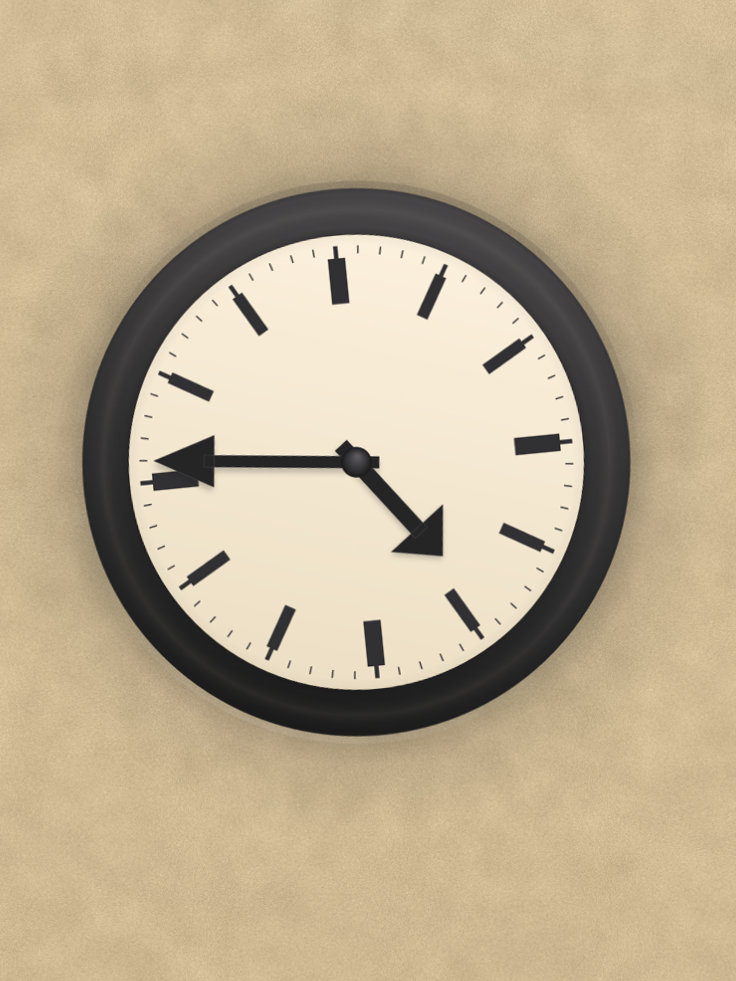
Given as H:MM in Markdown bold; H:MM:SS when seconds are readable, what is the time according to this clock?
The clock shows **4:46**
